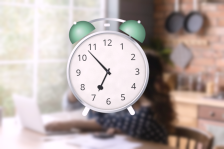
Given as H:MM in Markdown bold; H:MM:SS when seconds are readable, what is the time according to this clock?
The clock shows **6:53**
